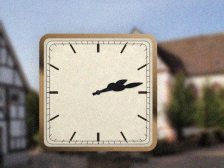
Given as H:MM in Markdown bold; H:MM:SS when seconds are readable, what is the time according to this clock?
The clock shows **2:13**
